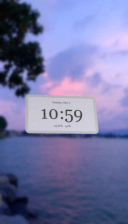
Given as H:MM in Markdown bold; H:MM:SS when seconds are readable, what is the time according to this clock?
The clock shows **10:59**
